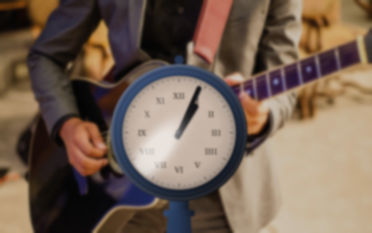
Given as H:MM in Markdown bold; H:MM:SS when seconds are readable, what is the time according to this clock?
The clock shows **1:04**
